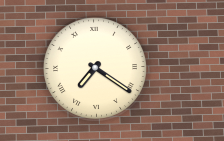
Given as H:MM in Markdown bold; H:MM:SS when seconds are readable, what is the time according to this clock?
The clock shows **7:21**
